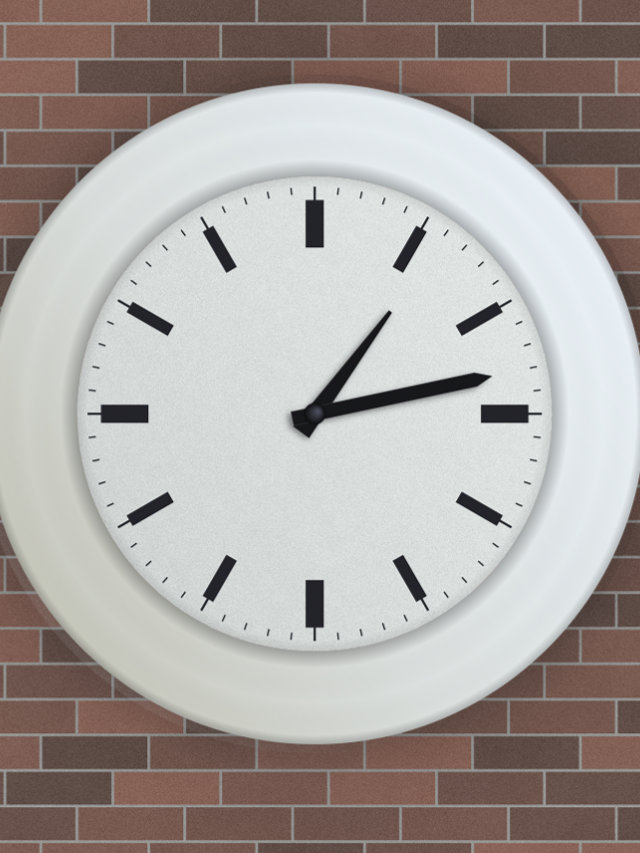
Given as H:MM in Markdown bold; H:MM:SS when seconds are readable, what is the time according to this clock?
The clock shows **1:13**
